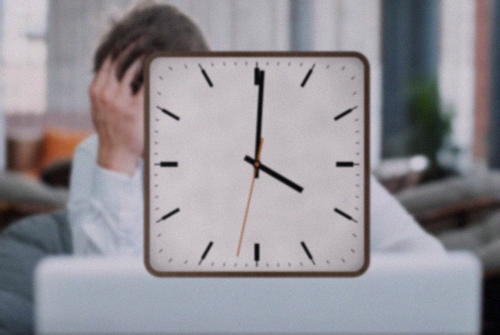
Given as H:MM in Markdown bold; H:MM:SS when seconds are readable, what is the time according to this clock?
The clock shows **4:00:32**
